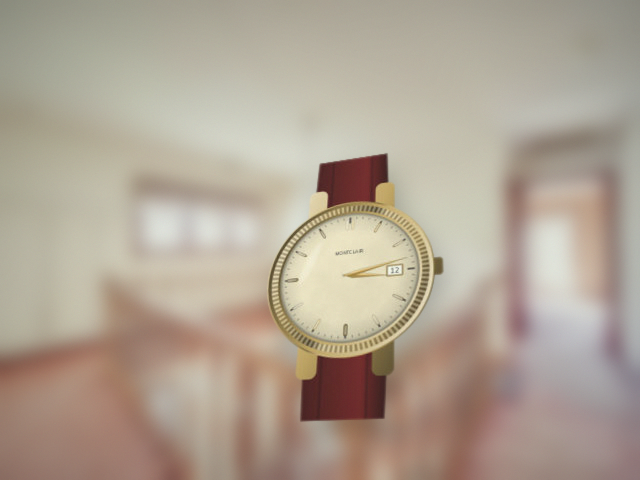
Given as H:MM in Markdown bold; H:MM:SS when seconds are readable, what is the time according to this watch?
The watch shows **3:13**
